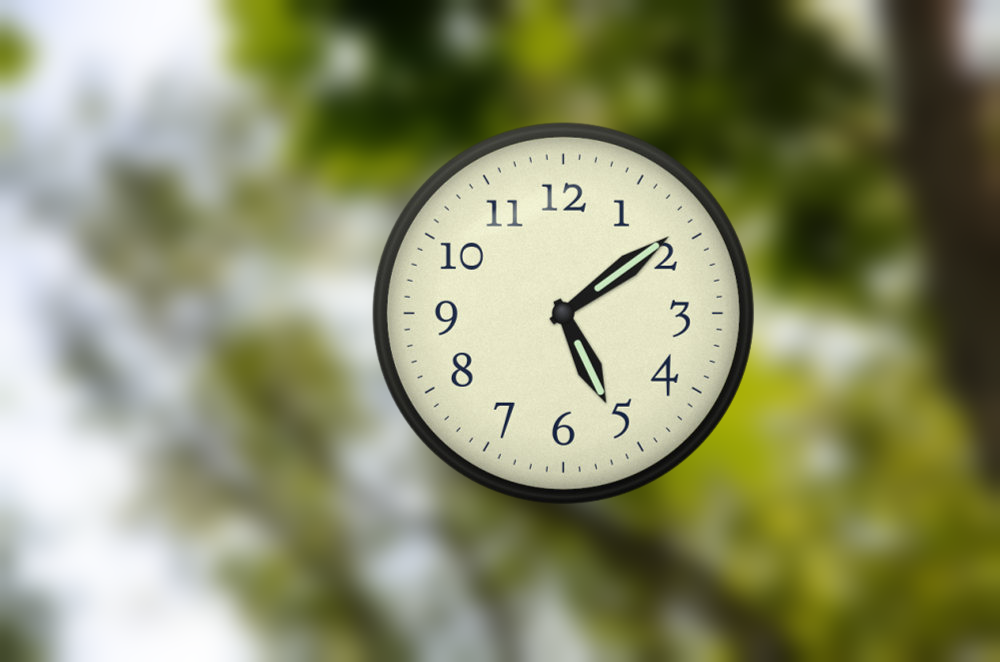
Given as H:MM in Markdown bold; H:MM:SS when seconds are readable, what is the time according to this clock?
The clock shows **5:09**
